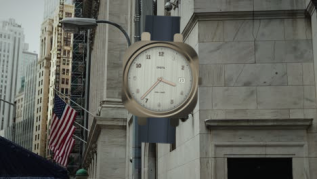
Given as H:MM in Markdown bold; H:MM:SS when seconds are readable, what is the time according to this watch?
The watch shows **3:37**
